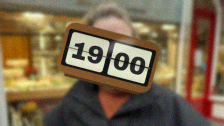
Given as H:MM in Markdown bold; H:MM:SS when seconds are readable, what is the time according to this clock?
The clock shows **19:00**
